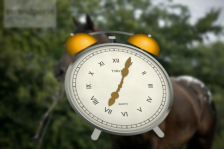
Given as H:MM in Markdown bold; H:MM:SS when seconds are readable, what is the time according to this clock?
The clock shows **7:04**
